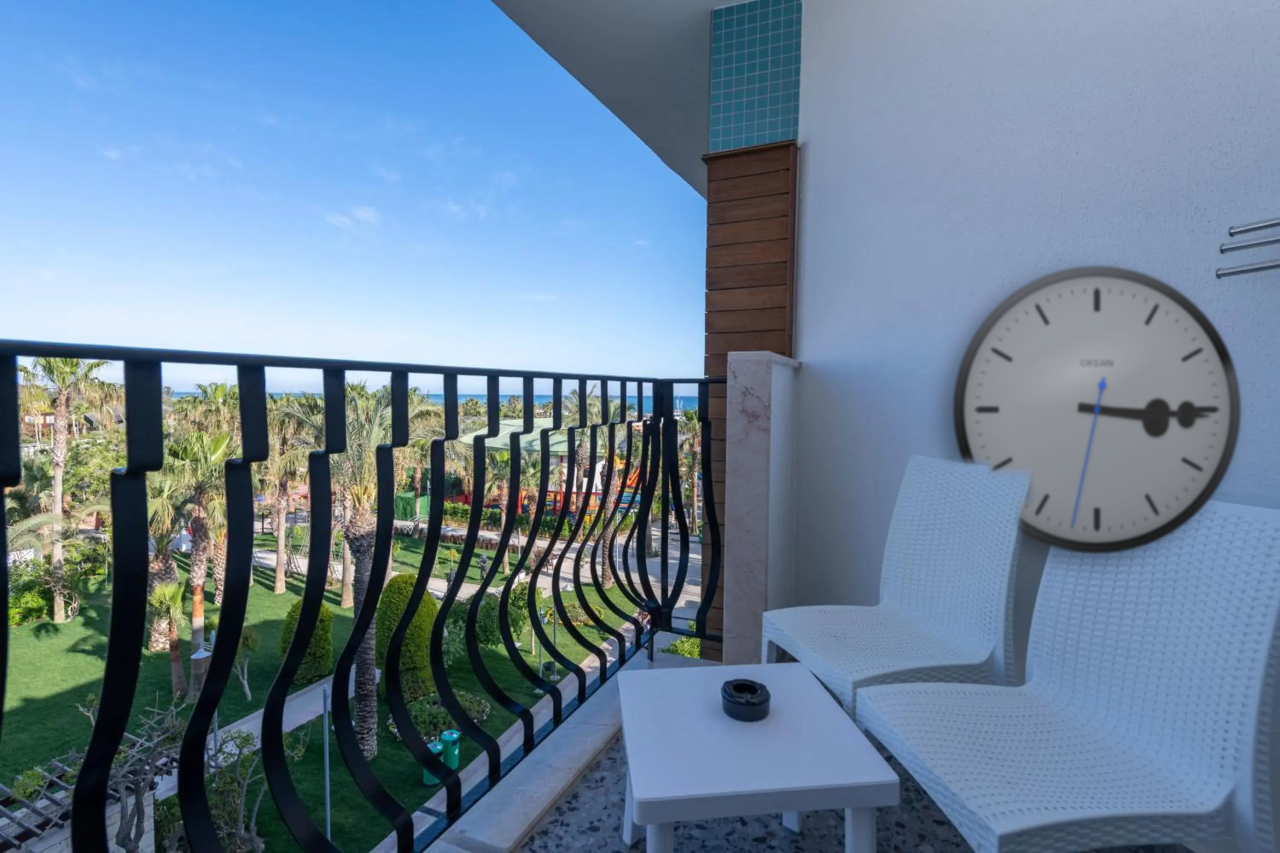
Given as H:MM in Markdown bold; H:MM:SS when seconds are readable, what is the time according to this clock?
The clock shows **3:15:32**
